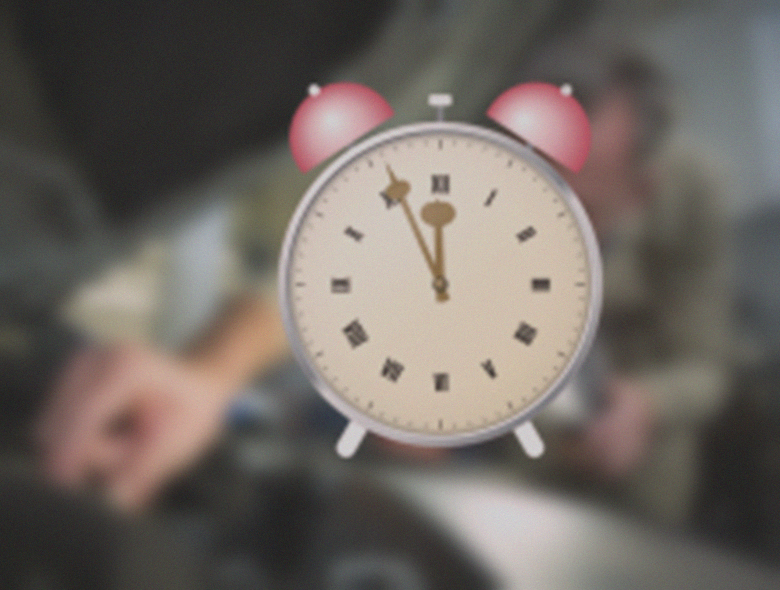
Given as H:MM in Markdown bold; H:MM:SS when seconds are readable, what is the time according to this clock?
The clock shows **11:56**
